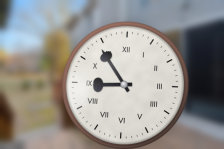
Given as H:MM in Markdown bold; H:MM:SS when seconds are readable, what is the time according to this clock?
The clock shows **8:54**
